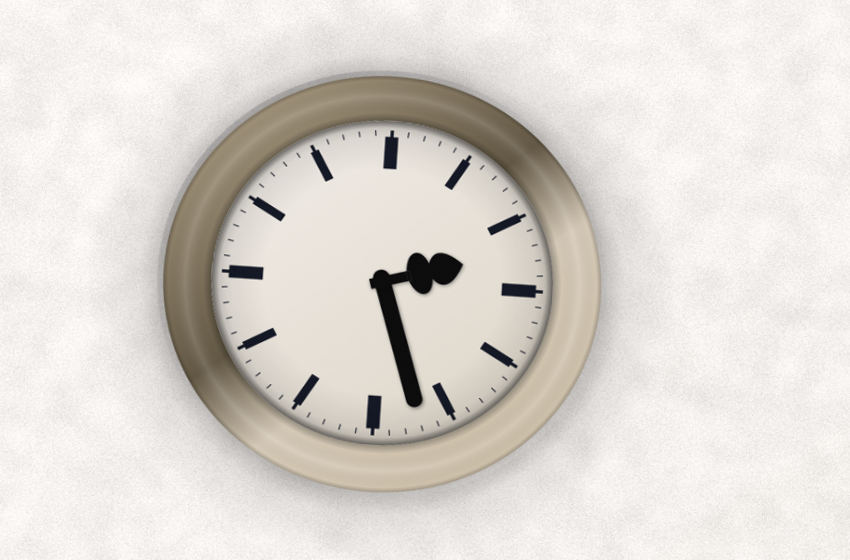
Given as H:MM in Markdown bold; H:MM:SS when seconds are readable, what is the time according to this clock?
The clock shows **2:27**
